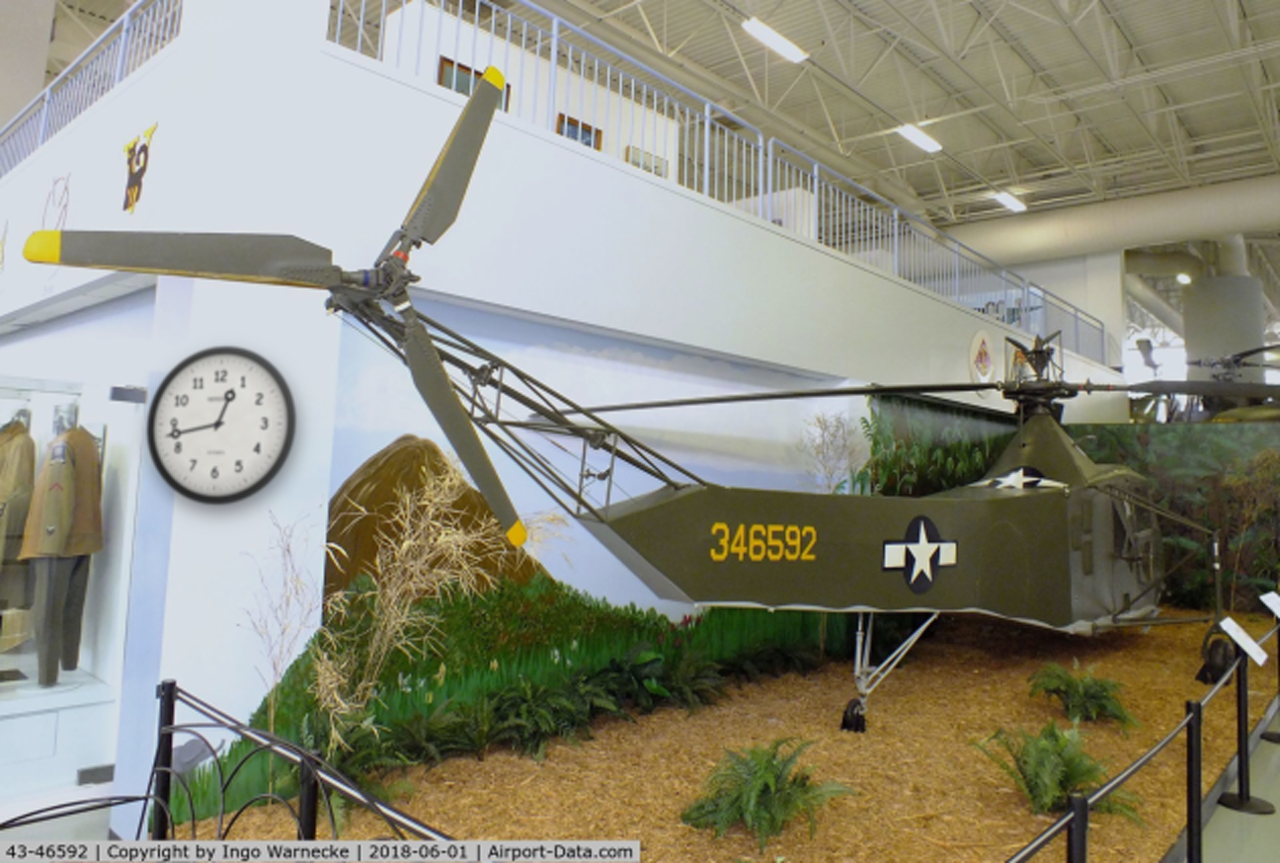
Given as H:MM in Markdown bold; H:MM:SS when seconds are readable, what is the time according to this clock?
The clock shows **12:43**
